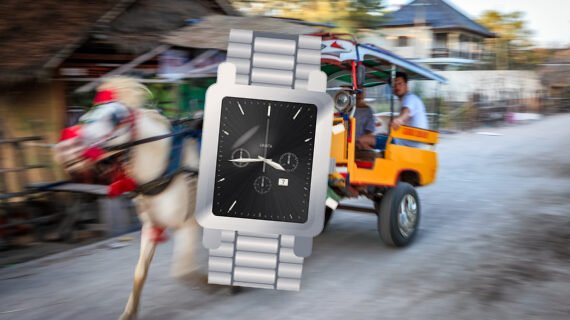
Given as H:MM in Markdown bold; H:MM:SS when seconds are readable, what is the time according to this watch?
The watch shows **3:44**
